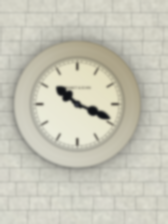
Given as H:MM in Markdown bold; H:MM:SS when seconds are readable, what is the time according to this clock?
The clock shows **10:19**
